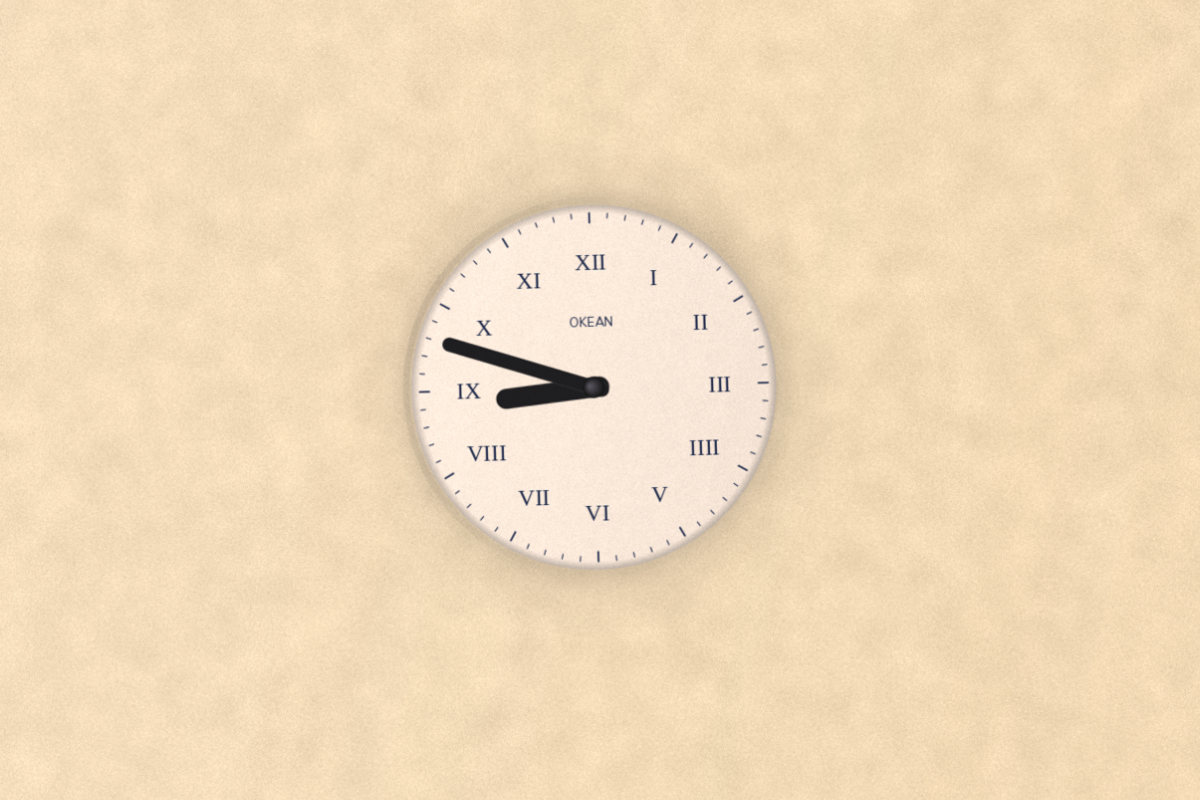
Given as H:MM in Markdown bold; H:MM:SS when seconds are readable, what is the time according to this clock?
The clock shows **8:48**
